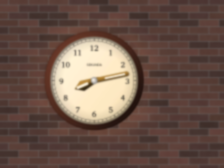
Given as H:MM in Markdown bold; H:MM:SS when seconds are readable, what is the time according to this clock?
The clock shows **8:13**
